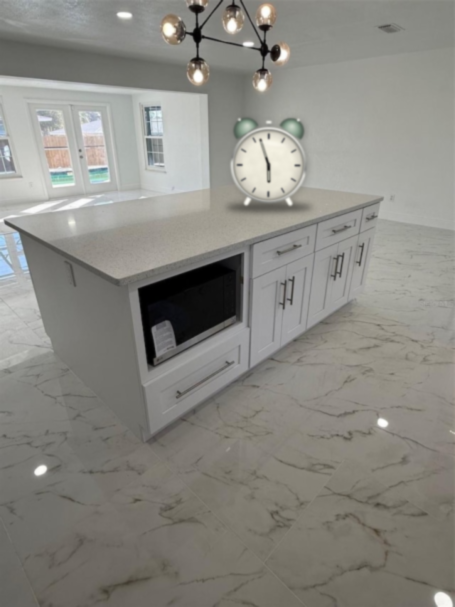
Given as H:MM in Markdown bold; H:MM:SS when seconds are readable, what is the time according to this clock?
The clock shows **5:57**
